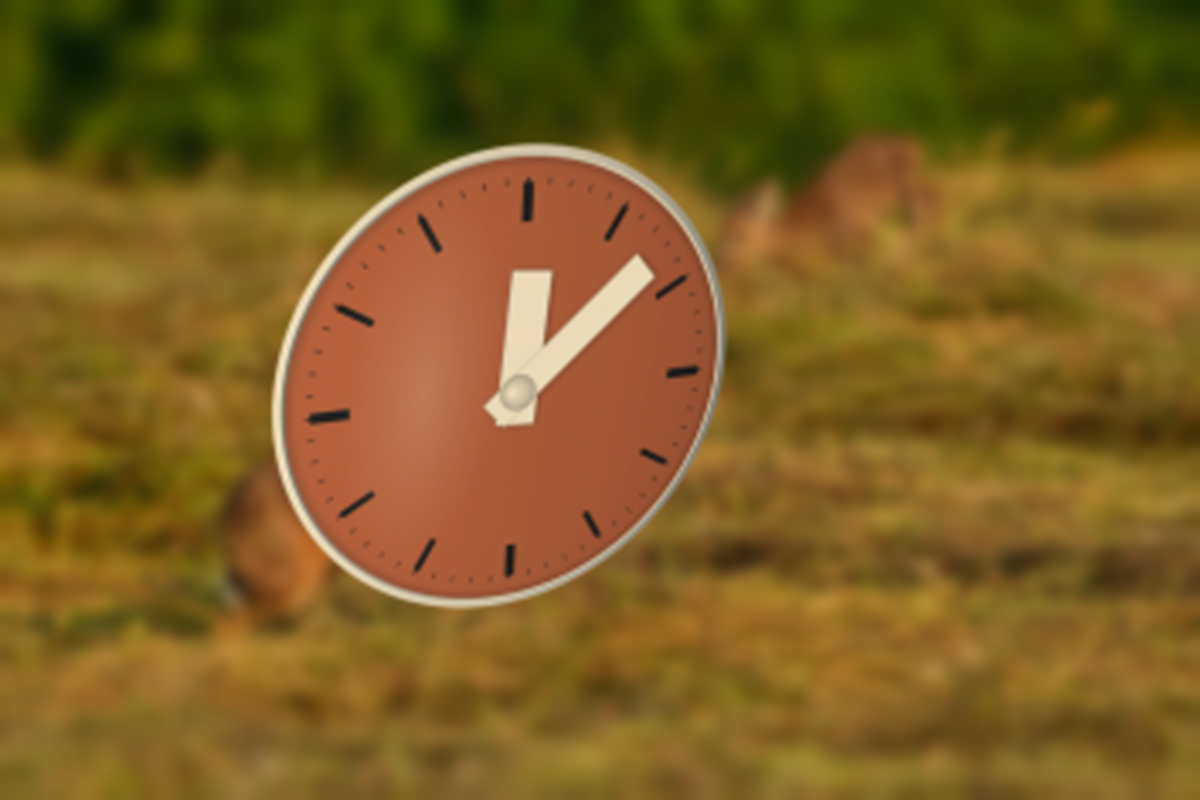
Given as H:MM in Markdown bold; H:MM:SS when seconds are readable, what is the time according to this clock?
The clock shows **12:08**
